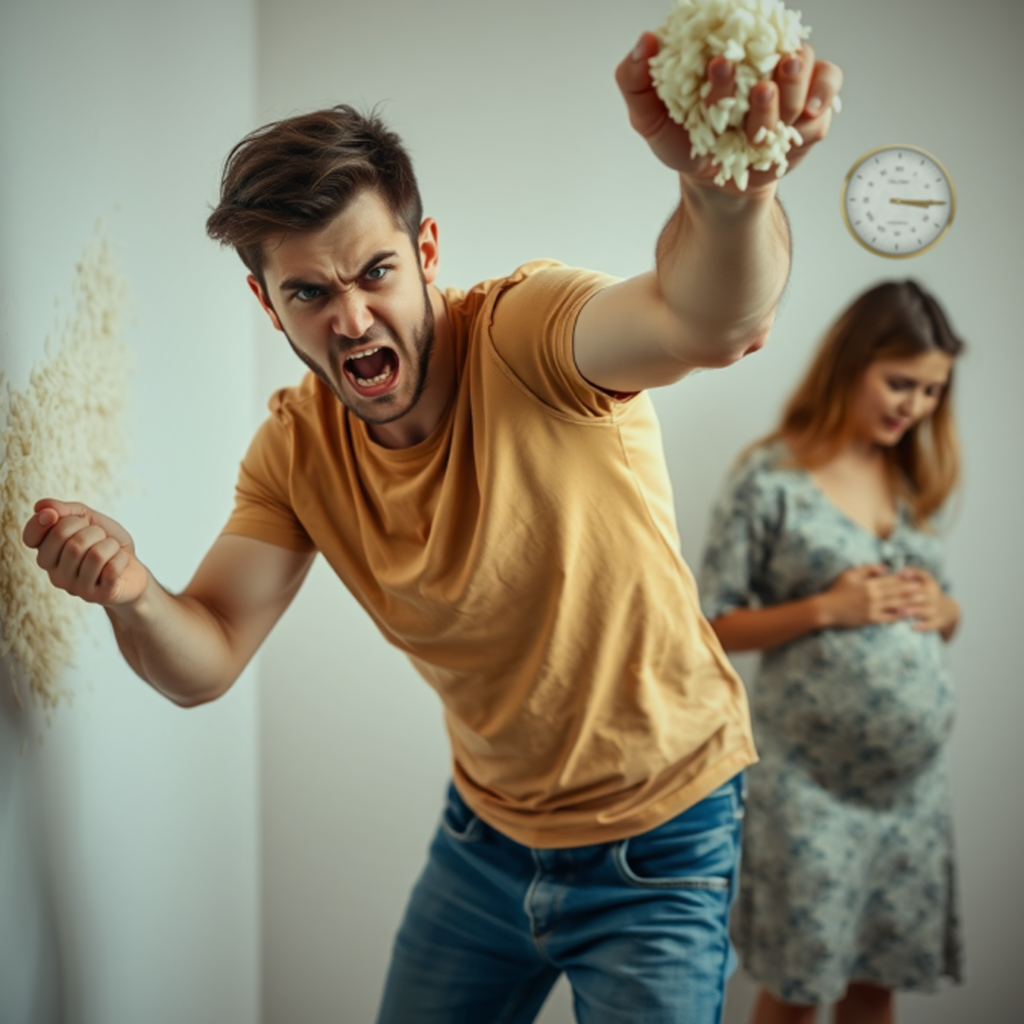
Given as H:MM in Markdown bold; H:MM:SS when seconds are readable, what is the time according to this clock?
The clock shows **3:15**
